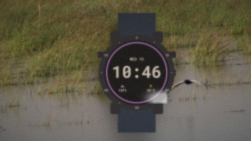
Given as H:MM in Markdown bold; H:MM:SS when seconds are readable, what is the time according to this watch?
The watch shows **10:46**
